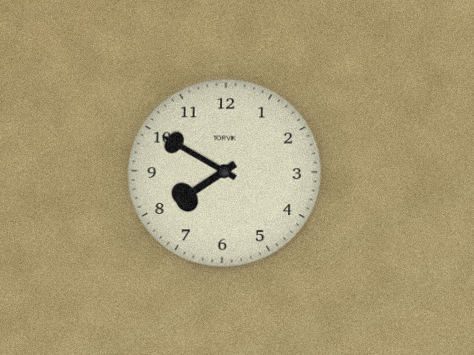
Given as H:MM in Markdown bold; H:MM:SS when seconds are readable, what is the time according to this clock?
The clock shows **7:50**
